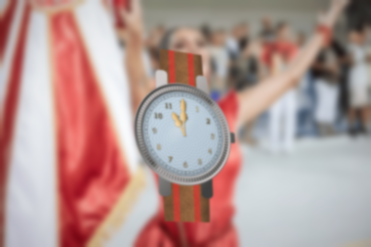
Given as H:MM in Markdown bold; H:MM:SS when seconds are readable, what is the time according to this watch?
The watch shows **11:00**
